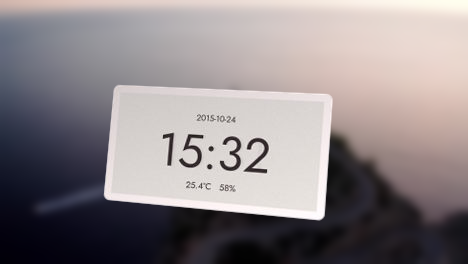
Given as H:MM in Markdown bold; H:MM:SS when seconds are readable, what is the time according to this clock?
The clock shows **15:32**
